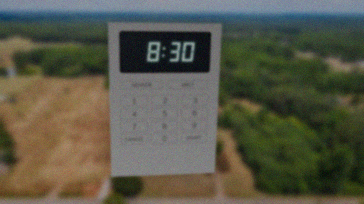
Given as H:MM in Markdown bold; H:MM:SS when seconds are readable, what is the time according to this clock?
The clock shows **8:30**
